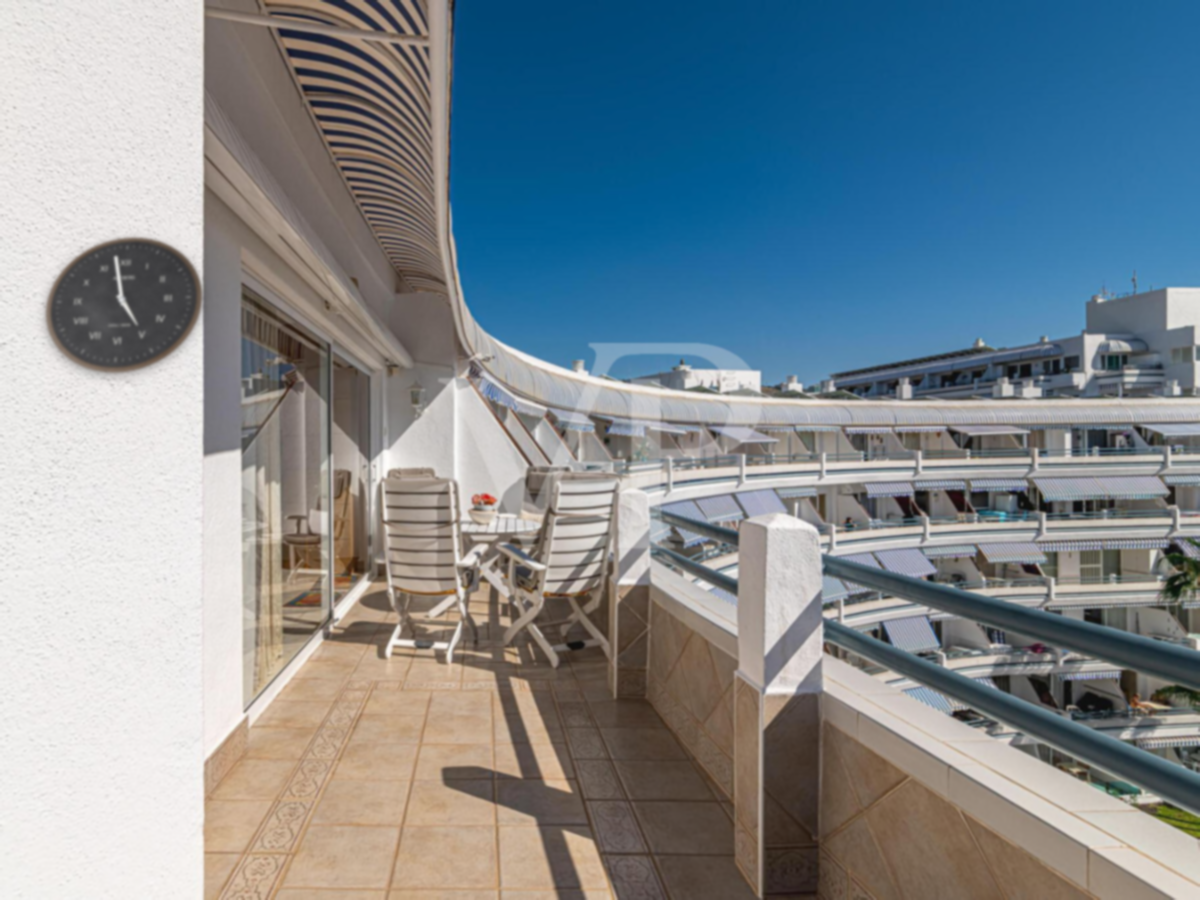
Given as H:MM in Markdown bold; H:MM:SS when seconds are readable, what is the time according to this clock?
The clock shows **4:58**
